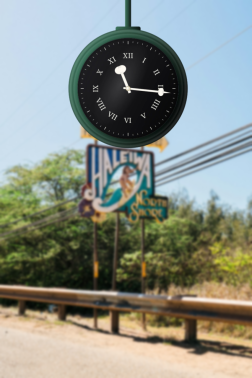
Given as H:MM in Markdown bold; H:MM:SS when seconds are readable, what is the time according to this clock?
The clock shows **11:16**
